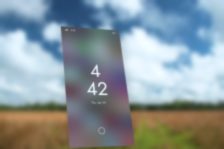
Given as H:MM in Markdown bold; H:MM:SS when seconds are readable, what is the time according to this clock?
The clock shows **4:42**
